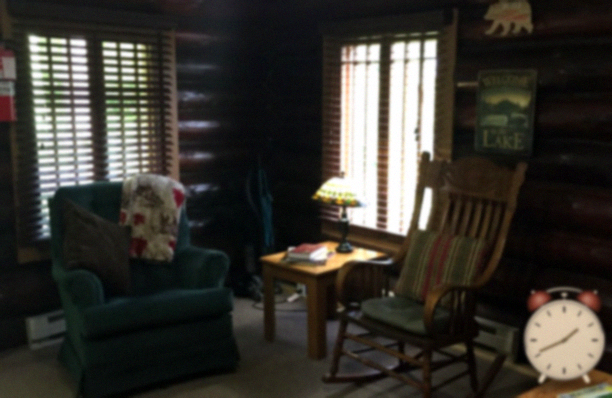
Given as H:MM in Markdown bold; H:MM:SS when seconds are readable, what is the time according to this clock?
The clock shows **1:41**
